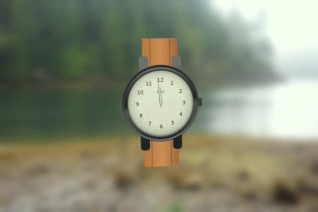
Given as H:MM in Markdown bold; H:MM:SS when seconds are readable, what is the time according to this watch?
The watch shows **11:59**
